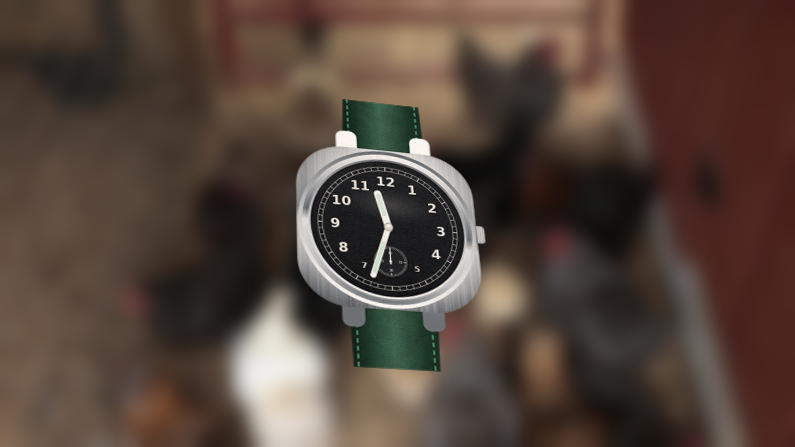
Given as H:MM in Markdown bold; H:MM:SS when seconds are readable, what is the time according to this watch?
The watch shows **11:33**
